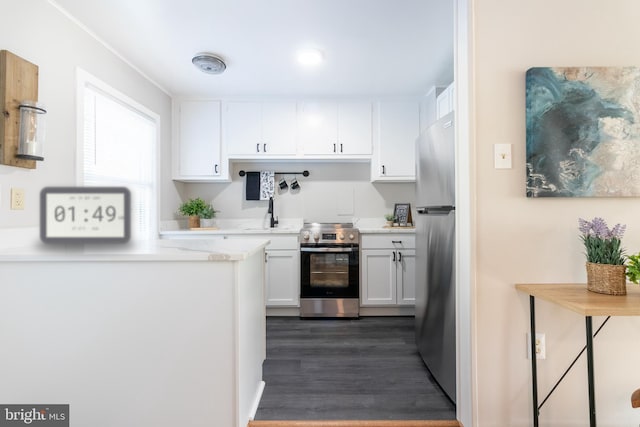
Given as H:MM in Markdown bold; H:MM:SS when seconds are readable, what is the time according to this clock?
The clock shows **1:49**
